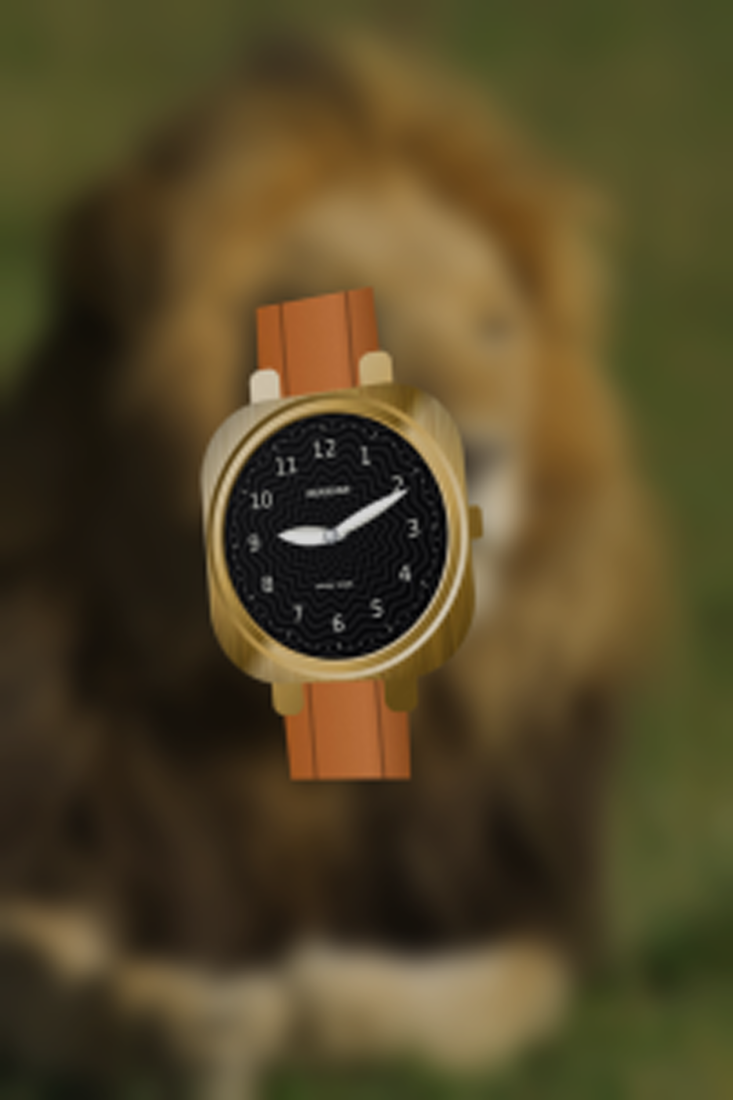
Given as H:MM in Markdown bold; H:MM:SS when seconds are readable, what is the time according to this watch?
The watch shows **9:11**
